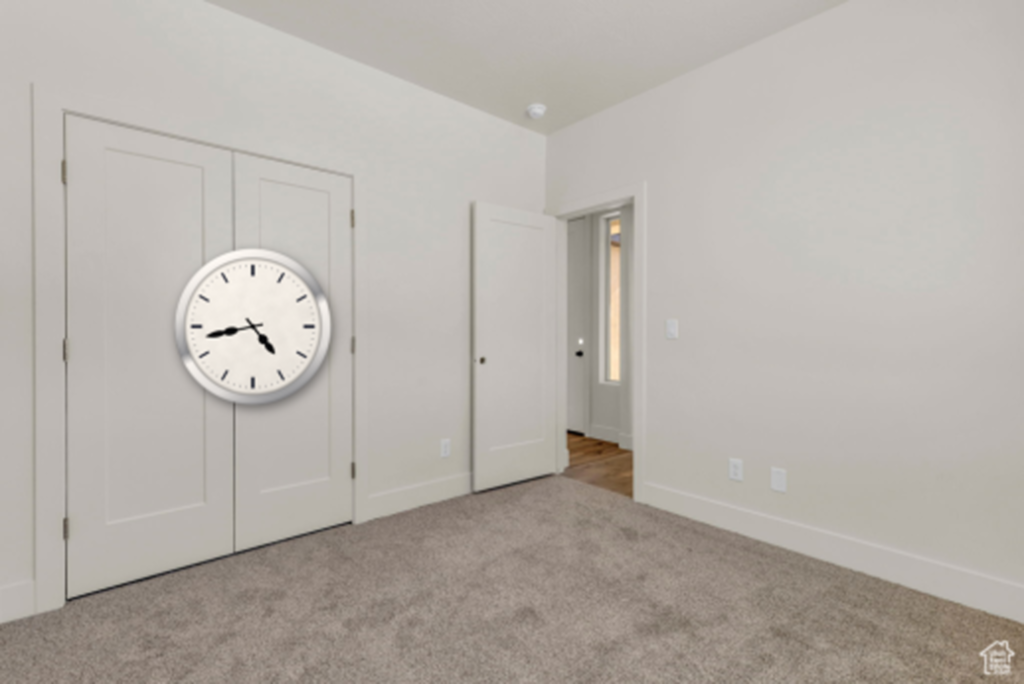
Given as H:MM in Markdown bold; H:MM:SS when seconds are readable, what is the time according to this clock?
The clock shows **4:43**
